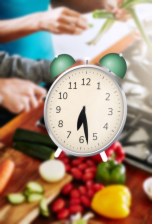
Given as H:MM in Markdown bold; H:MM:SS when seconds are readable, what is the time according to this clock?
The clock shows **6:28**
